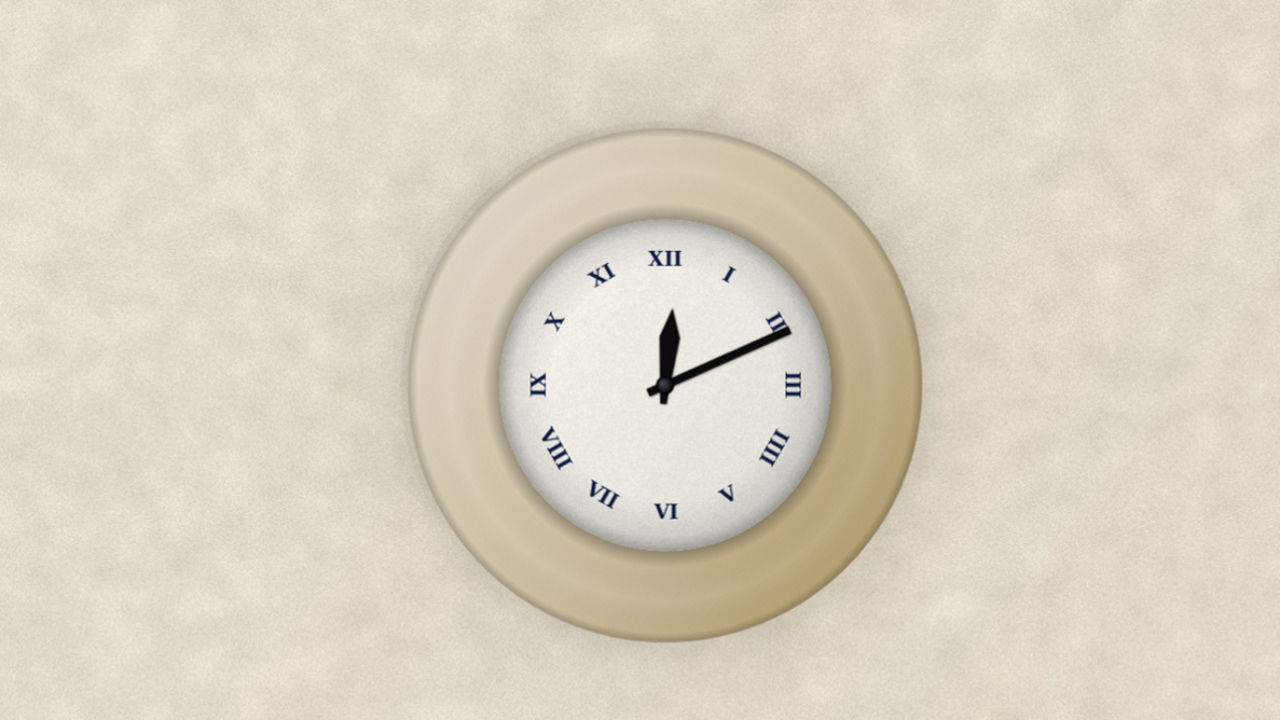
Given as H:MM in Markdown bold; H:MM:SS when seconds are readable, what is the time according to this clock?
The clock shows **12:11**
